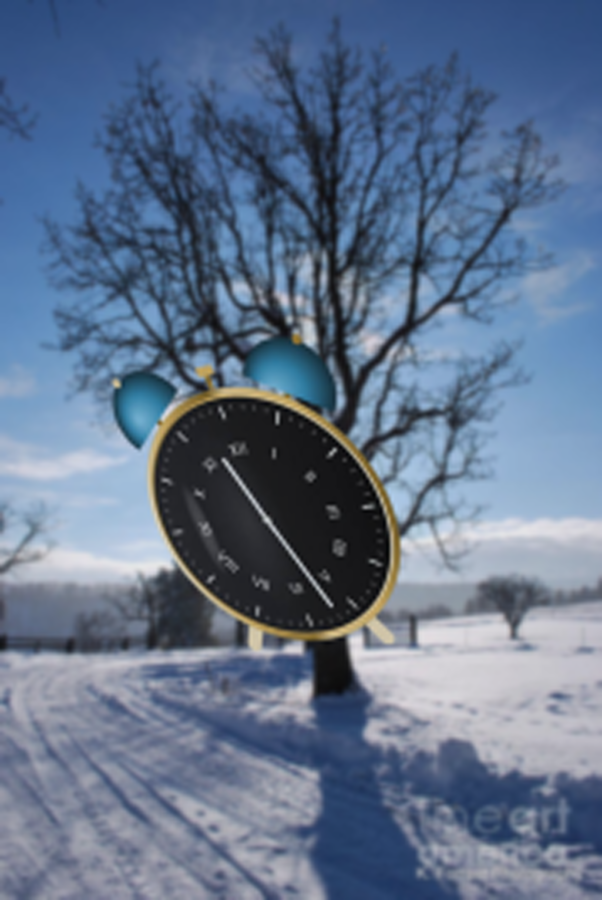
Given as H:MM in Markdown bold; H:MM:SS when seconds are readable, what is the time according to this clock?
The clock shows **11:27**
